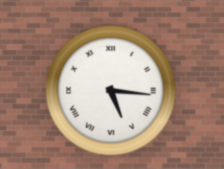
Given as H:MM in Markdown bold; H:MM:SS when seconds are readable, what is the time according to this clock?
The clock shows **5:16**
